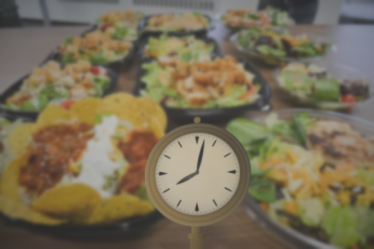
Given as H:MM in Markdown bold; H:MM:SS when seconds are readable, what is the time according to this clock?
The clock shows **8:02**
